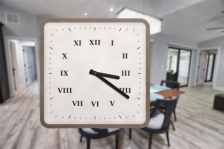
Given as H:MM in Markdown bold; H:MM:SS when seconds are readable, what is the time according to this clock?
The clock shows **3:21**
